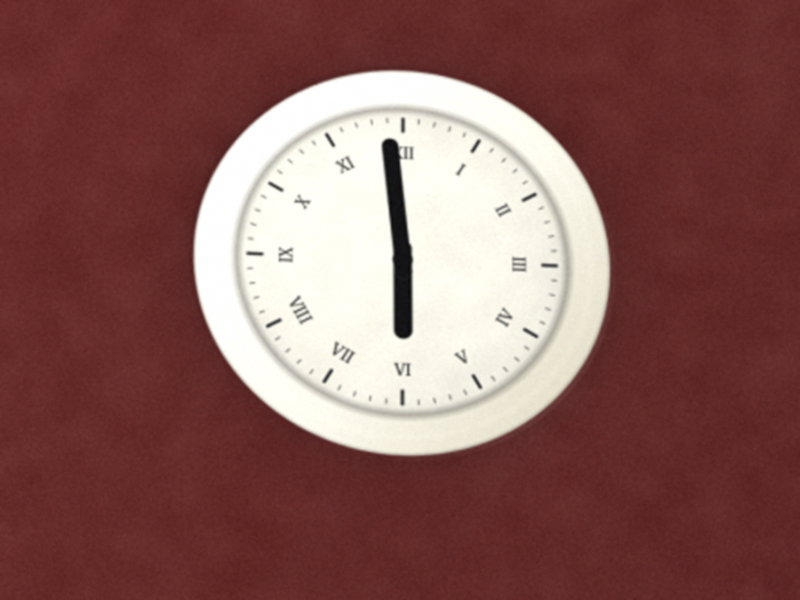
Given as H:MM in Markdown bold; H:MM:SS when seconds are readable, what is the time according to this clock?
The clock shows **5:59**
